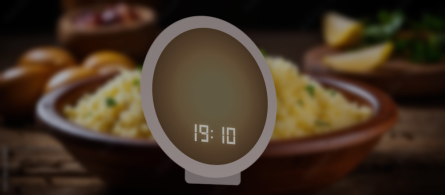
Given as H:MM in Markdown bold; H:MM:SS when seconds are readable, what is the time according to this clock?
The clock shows **19:10**
